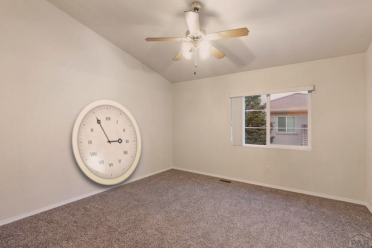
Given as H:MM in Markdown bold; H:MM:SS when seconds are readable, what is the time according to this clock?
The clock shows **2:55**
